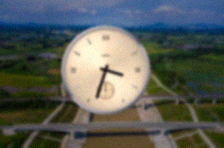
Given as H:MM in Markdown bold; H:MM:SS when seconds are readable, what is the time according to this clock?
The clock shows **3:33**
